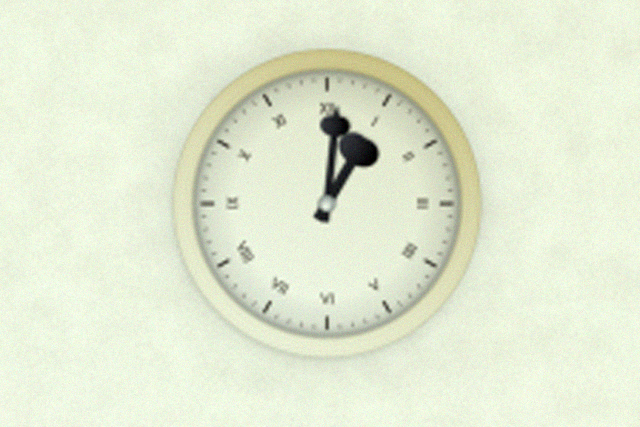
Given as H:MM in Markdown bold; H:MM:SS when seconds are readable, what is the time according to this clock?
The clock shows **1:01**
